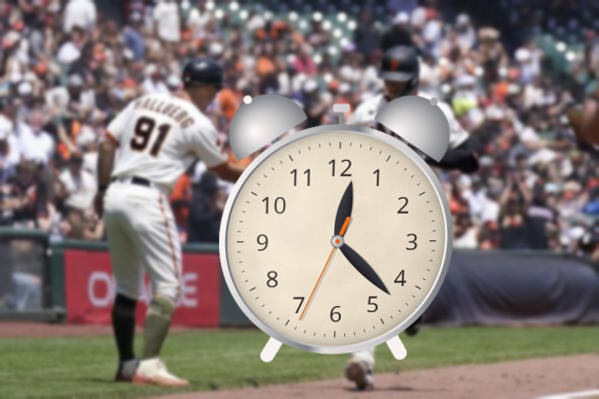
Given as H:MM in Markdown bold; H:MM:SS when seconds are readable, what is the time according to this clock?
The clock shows **12:22:34**
